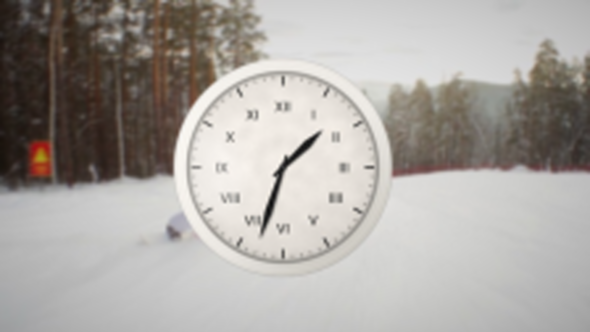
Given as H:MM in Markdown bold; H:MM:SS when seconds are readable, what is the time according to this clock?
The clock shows **1:33**
